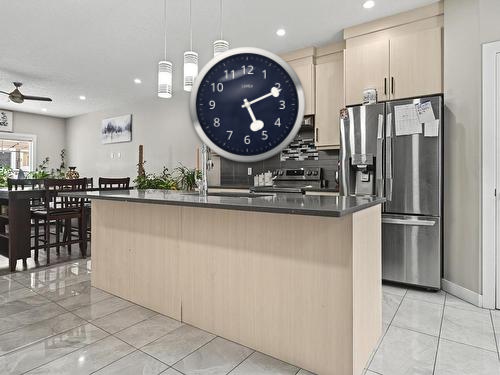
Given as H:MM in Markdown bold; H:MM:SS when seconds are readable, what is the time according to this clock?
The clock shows **5:11**
